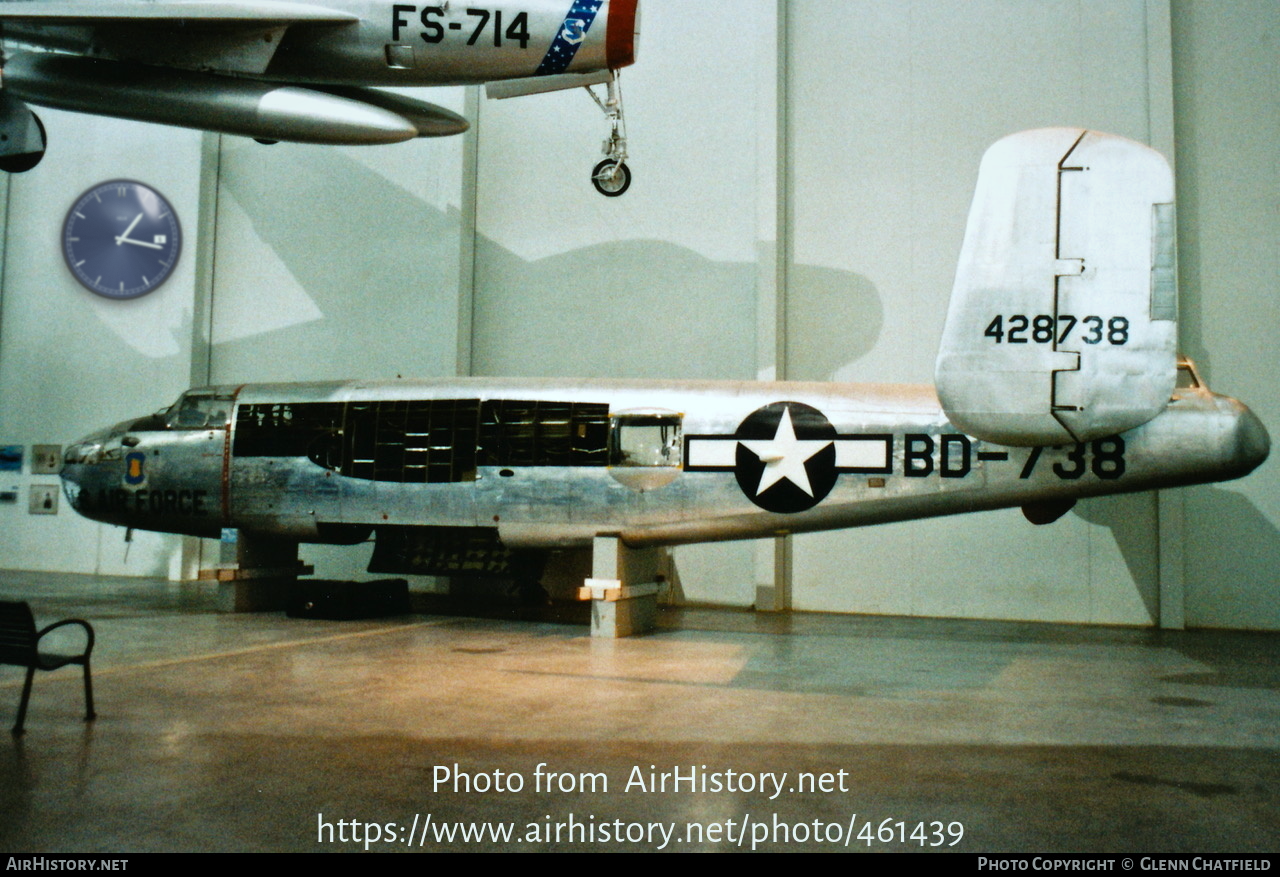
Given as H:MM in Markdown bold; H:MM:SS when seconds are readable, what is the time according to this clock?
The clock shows **1:17**
